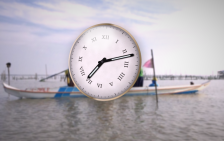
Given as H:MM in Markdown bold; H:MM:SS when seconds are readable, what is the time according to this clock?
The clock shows **7:12**
